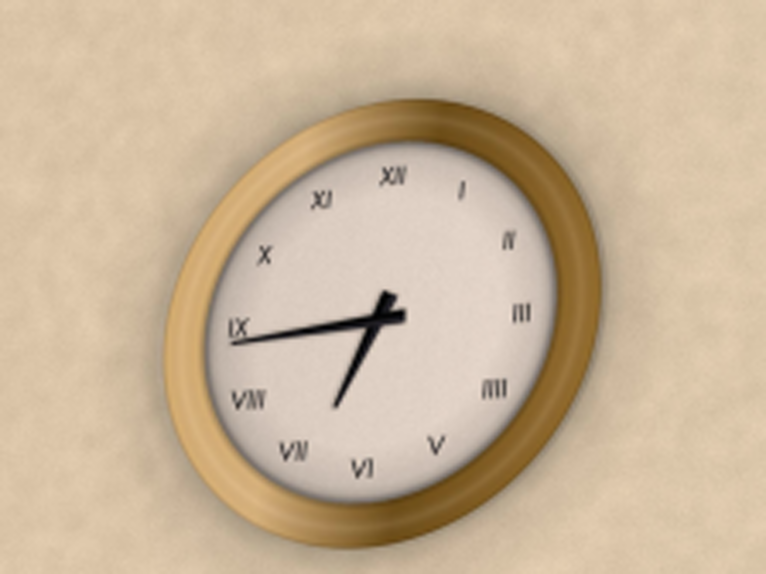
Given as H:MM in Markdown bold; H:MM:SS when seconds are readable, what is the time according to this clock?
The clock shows **6:44**
